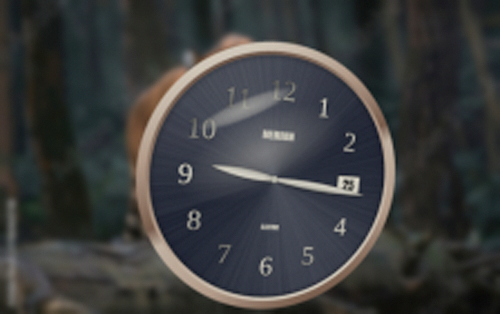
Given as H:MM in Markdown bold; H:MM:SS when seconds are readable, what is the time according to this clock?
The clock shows **9:16**
